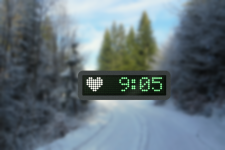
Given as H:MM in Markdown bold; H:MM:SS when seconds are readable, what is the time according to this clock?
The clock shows **9:05**
